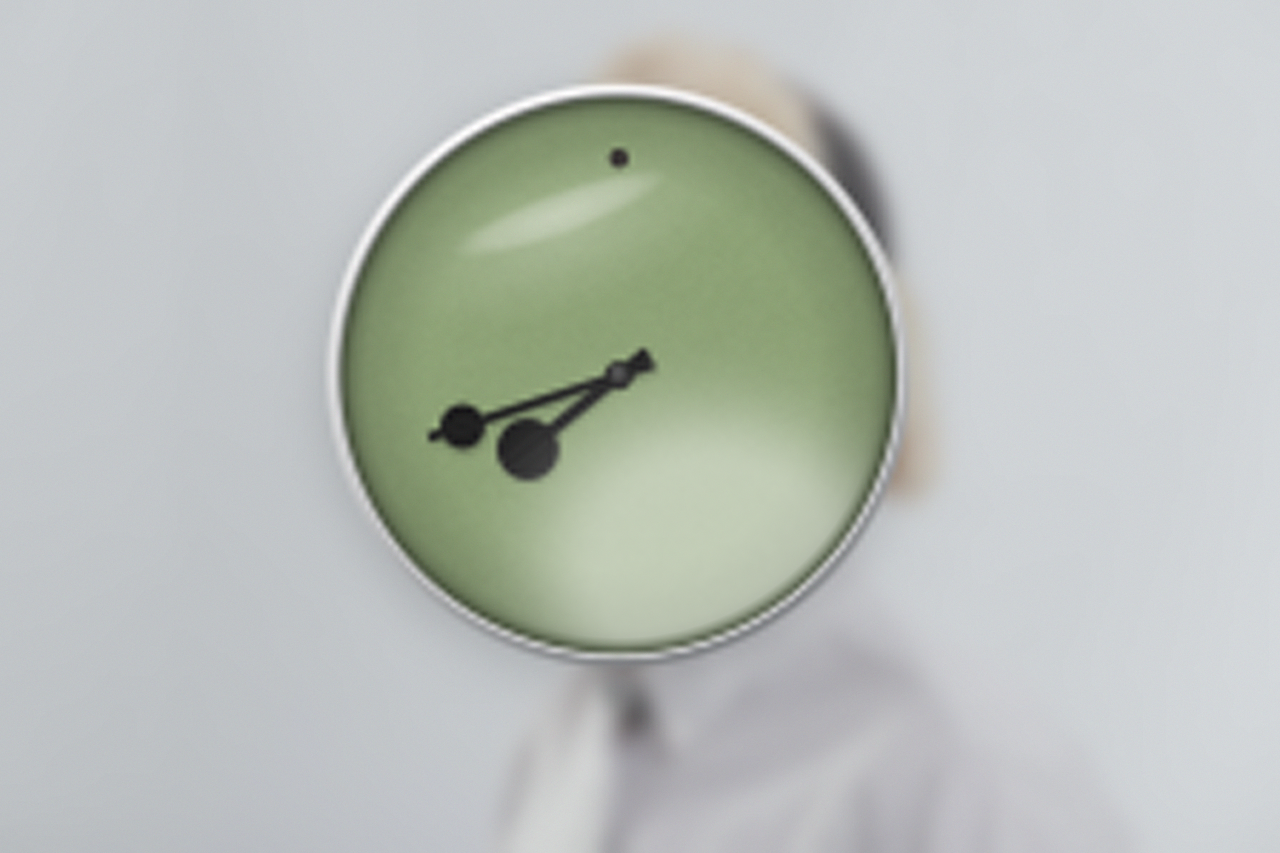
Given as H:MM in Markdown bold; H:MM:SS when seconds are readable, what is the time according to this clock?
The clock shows **7:42**
